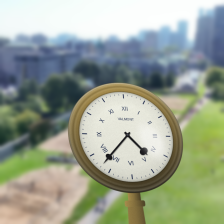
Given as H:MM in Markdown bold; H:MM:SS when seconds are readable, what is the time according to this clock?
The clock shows **4:37**
